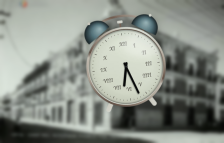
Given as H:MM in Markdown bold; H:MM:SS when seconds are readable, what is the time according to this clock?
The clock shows **6:27**
